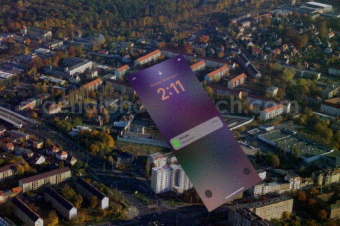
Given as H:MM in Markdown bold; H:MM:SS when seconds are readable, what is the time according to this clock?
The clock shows **2:11**
